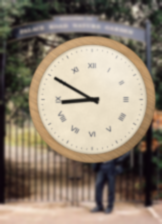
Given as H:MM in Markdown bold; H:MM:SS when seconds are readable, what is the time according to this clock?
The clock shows **8:50**
